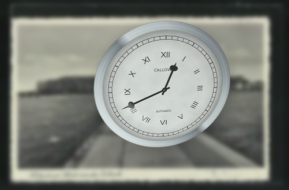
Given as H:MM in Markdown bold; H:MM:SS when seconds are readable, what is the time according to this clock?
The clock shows **12:41**
